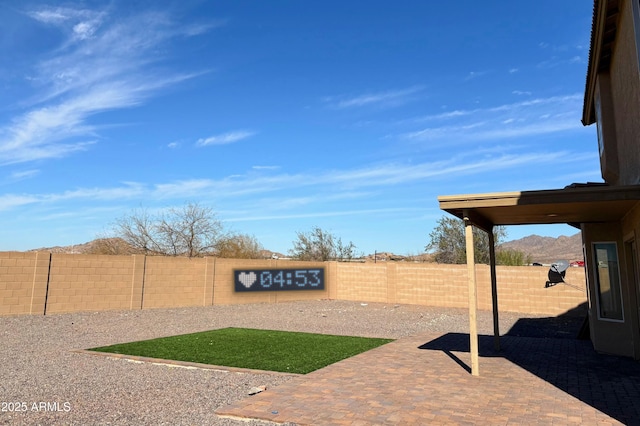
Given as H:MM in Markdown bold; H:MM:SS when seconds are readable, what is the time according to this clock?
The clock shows **4:53**
